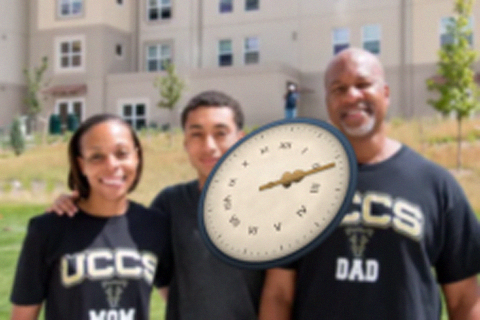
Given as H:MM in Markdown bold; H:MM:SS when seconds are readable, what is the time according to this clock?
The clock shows **2:11**
